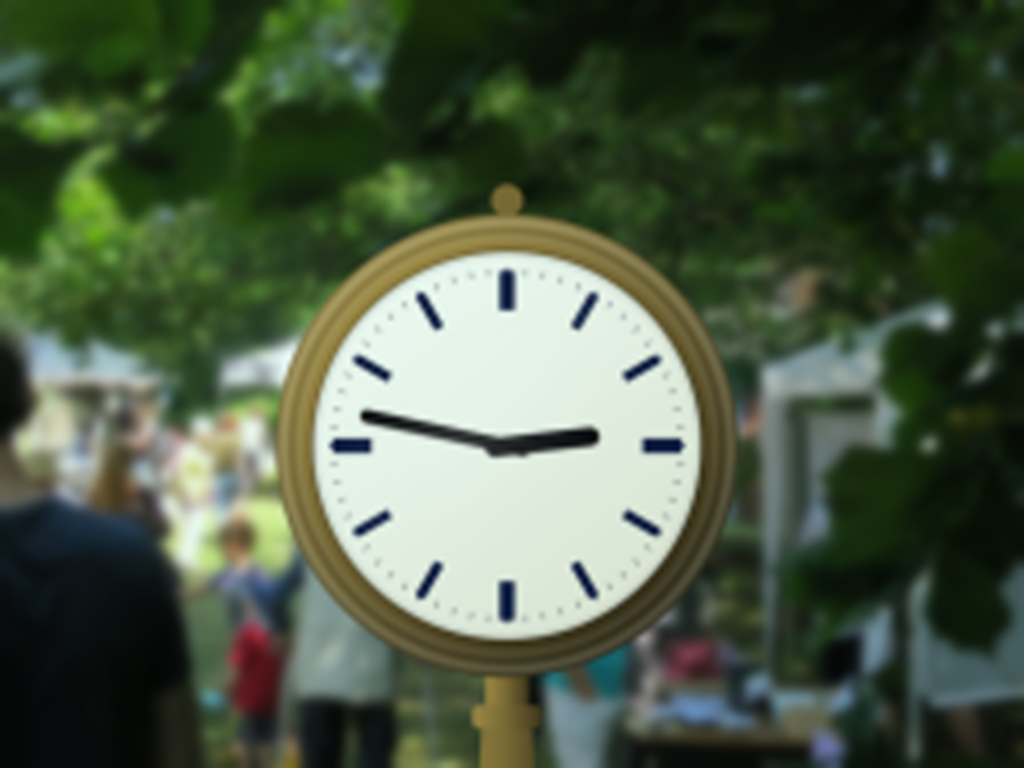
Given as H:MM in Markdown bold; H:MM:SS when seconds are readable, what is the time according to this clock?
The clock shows **2:47**
